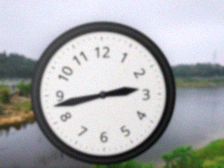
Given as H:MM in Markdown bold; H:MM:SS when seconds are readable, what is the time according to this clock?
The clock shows **2:43**
